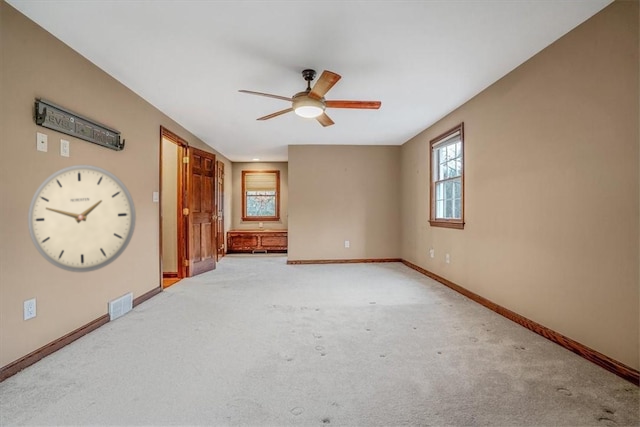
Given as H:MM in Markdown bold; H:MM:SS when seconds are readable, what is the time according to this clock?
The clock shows **1:48**
